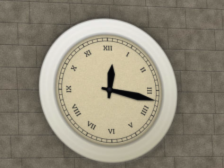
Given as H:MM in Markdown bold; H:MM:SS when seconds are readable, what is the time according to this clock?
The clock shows **12:17**
